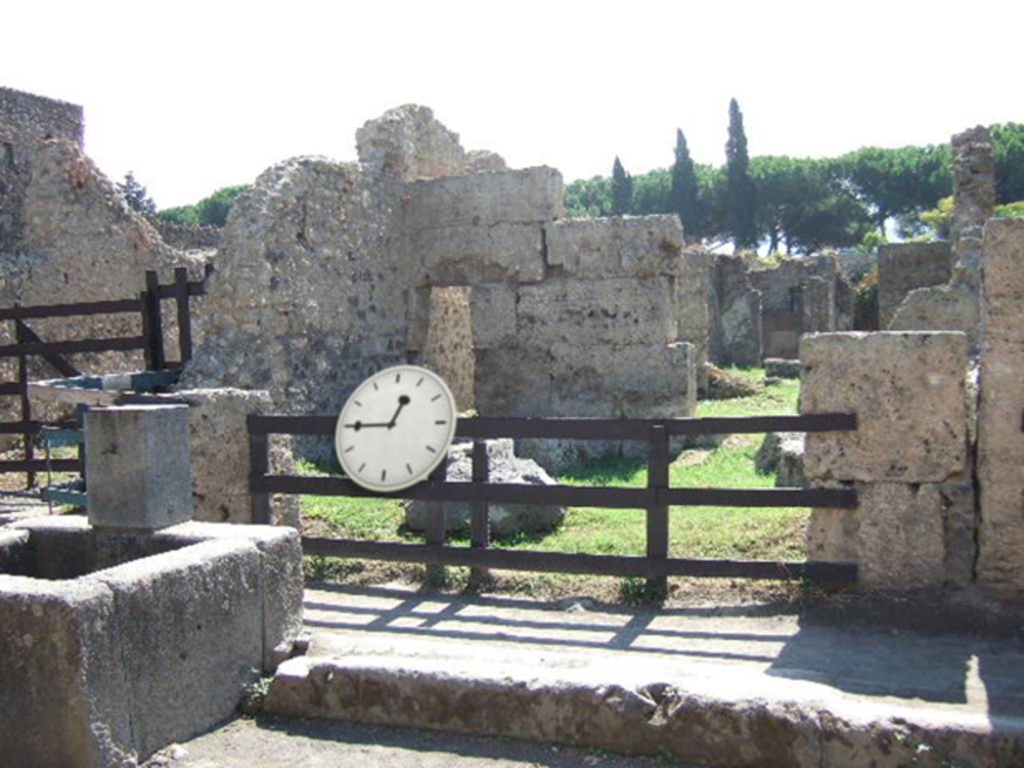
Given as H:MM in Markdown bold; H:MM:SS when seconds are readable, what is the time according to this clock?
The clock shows **12:45**
